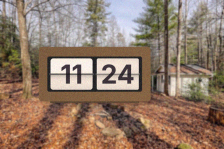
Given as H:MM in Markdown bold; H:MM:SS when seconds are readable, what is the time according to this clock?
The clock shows **11:24**
